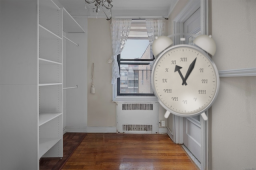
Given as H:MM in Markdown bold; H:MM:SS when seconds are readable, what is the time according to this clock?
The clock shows **11:05**
